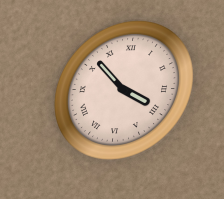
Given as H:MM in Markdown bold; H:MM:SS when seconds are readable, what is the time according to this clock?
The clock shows **3:52**
